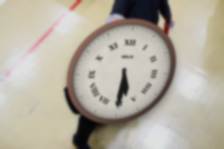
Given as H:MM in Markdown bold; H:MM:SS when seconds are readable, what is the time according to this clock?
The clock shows **5:30**
